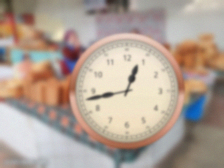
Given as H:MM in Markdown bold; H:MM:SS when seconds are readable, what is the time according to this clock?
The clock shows **12:43**
